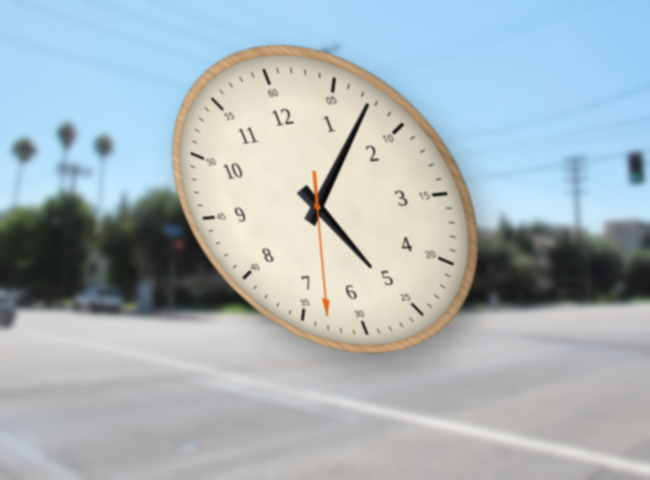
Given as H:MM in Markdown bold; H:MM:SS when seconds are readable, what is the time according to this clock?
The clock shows **5:07:33**
